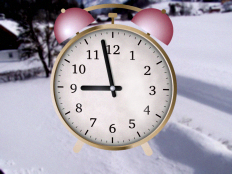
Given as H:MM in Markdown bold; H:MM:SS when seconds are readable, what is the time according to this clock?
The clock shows **8:58**
